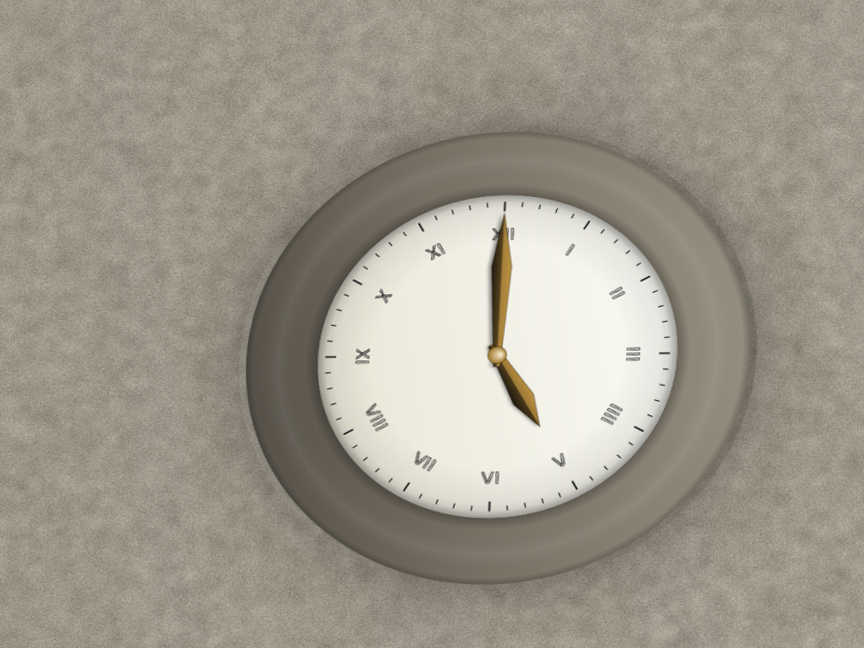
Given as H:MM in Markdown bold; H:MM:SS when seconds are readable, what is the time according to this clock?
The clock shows **5:00**
